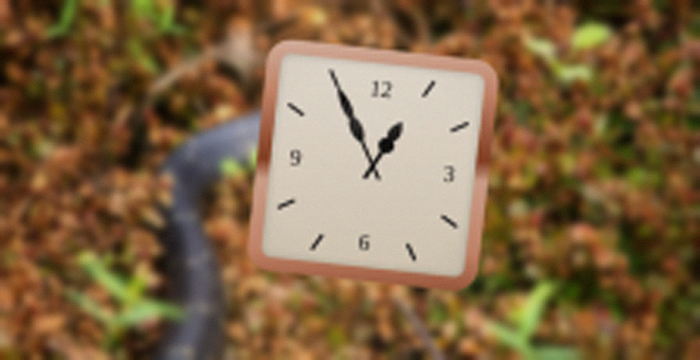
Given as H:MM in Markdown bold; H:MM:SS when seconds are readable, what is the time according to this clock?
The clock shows **12:55**
